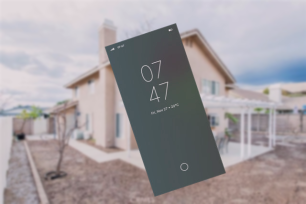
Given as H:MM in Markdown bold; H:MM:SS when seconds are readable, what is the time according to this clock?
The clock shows **7:47**
